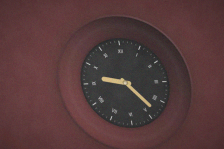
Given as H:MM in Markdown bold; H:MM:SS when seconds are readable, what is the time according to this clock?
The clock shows **9:23**
